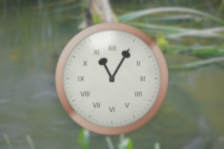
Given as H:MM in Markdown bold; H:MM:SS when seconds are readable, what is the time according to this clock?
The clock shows **11:05**
